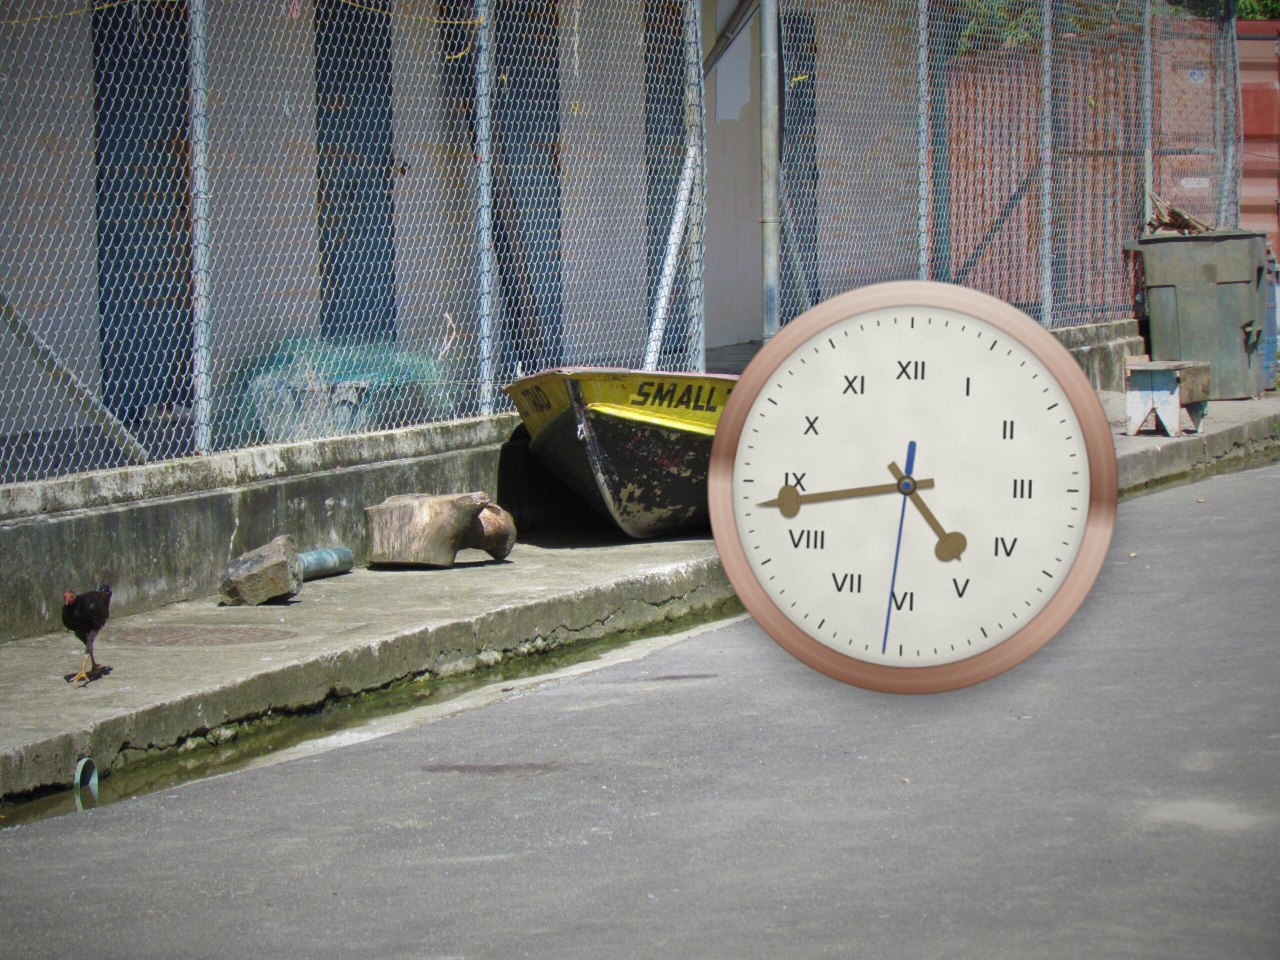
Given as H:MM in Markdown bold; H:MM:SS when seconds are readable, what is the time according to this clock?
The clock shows **4:43:31**
